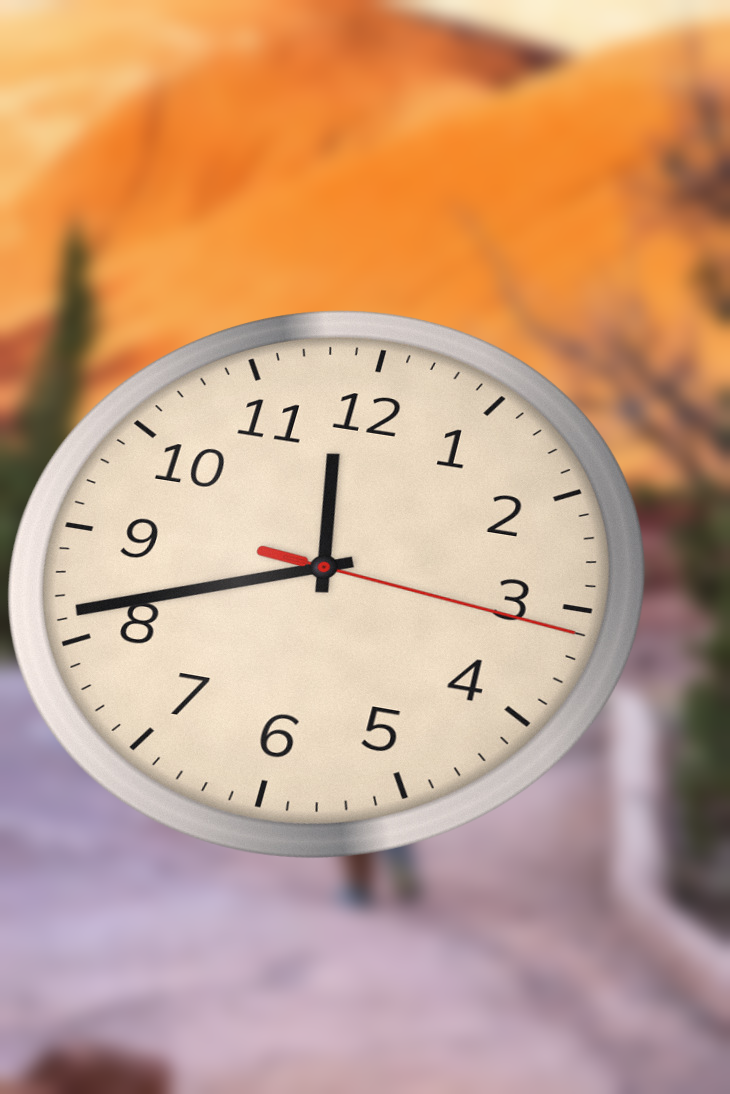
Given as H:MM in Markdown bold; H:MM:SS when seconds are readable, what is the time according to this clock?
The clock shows **11:41:16**
